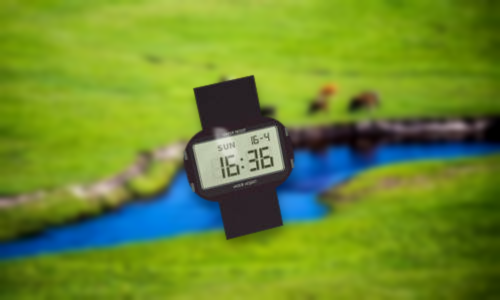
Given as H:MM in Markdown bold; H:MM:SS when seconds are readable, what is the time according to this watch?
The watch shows **16:36**
